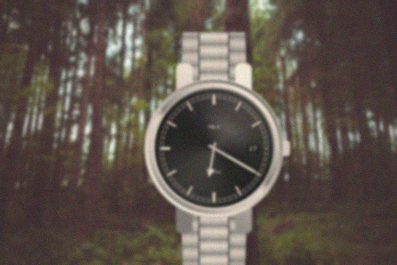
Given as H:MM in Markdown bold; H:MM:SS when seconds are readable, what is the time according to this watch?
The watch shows **6:20**
